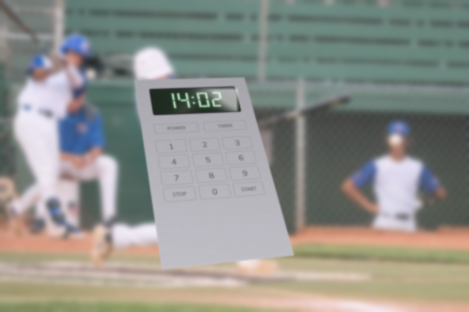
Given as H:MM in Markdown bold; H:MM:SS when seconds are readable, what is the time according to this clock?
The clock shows **14:02**
